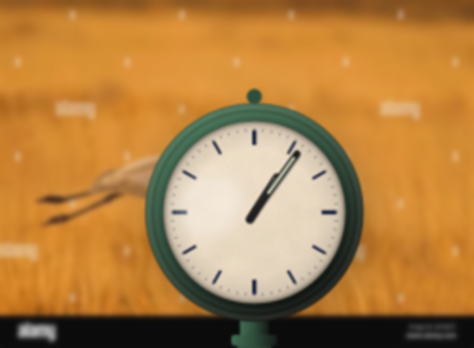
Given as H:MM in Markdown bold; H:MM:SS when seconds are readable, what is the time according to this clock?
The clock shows **1:06**
